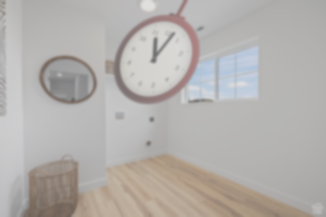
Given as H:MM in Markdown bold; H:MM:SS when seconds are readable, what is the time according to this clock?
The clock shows **11:02**
